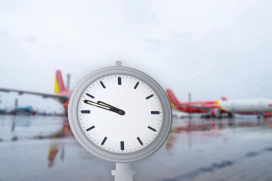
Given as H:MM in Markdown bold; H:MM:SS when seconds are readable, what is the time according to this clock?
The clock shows **9:48**
